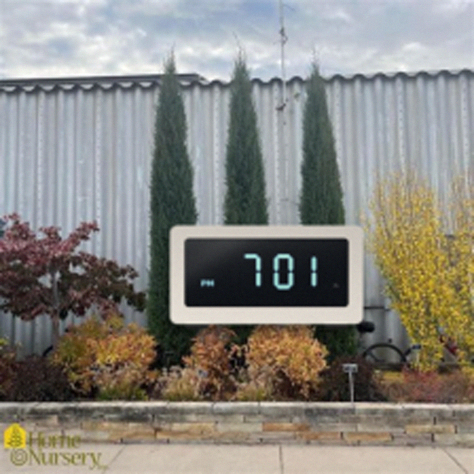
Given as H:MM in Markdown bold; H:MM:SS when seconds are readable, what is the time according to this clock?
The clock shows **7:01**
